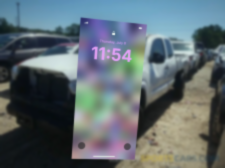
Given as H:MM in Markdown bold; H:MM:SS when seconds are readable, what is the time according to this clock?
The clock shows **11:54**
